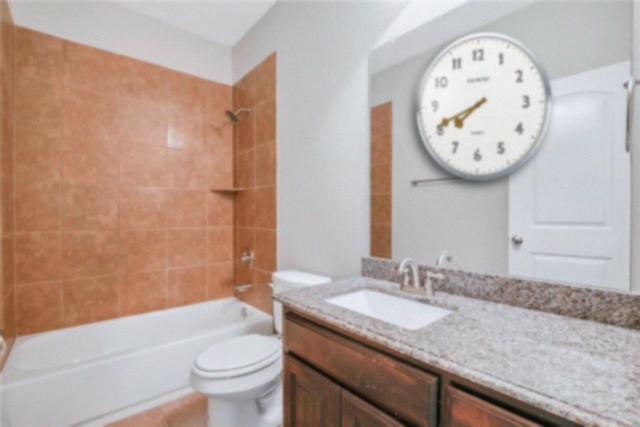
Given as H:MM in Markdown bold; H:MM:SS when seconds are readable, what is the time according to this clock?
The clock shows **7:41**
